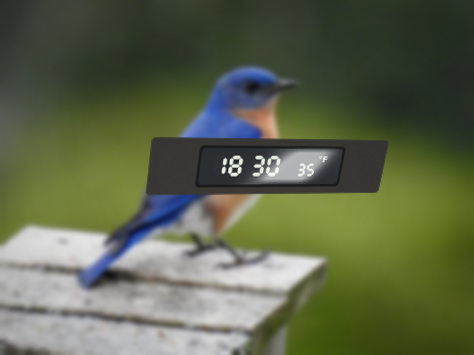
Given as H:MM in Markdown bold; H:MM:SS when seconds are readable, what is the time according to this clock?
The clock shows **18:30**
